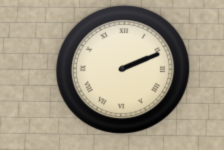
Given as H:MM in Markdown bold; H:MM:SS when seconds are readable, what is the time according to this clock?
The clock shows **2:11**
